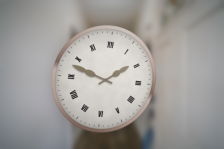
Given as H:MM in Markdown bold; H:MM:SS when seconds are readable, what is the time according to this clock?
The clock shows **1:48**
